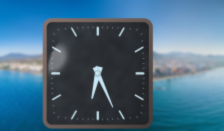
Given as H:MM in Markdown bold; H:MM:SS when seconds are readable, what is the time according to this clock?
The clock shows **6:26**
